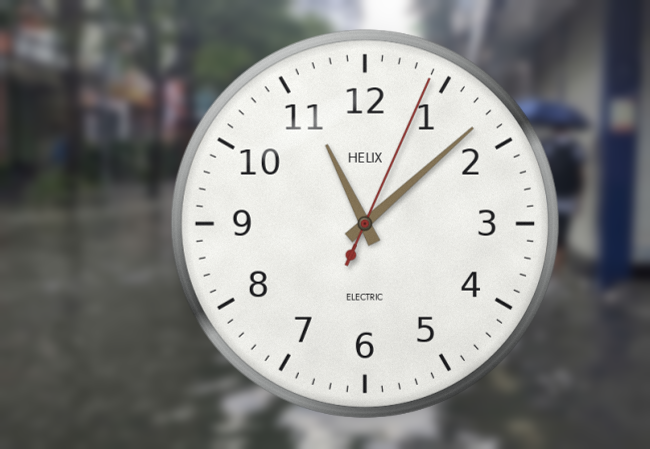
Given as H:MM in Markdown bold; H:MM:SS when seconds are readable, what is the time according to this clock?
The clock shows **11:08:04**
